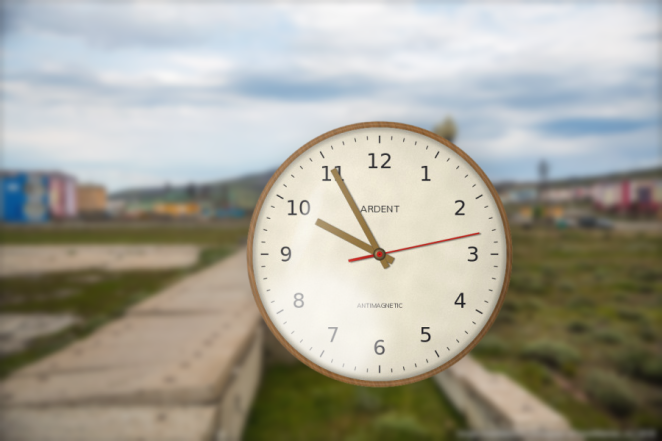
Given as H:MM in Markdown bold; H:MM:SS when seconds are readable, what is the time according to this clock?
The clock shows **9:55:13**
